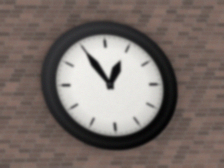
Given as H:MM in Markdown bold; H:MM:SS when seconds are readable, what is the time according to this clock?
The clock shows **12:55**
